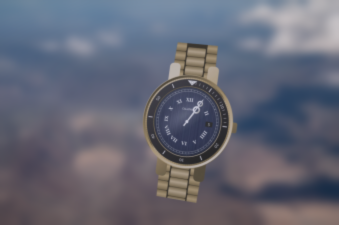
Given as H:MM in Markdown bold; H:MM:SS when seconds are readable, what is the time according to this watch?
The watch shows **1:05**
